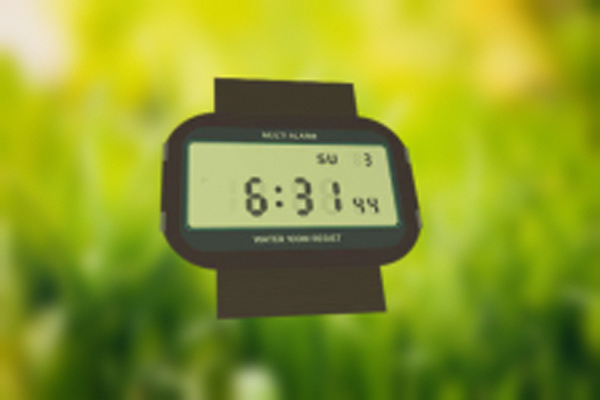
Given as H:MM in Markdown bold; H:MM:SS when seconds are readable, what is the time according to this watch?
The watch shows **6:31:44**
